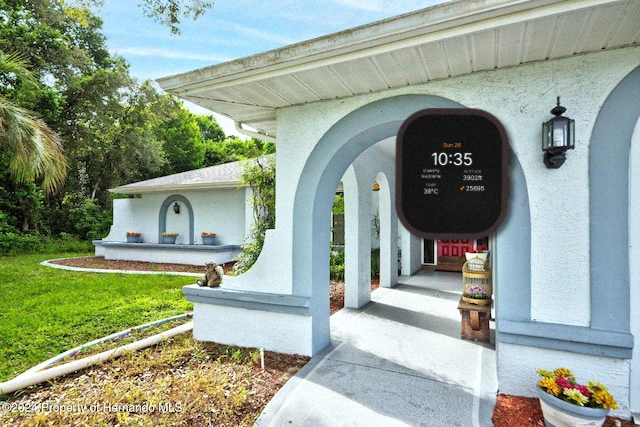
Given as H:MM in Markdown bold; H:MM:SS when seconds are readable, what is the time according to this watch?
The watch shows **10:35**
